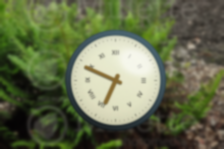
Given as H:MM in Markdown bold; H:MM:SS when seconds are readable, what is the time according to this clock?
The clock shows **6:49**
